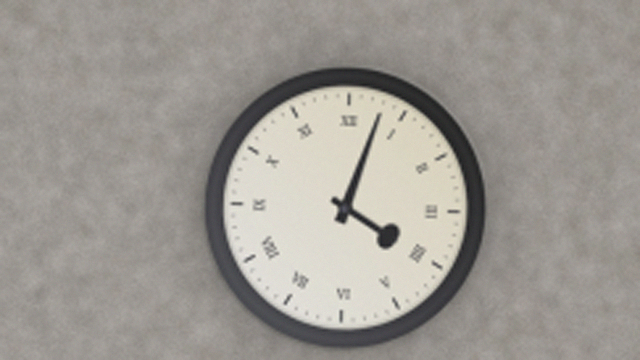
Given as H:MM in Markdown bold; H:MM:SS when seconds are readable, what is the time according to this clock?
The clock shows **4:03**
